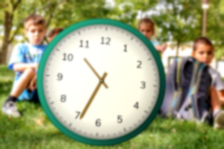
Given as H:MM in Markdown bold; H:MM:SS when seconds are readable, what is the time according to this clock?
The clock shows **10:34**
